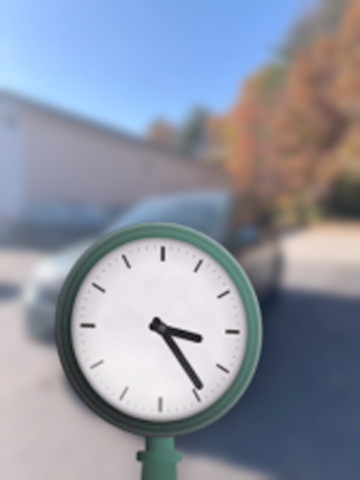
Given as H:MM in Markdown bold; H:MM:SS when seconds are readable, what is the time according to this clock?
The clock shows **3:24**
